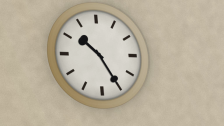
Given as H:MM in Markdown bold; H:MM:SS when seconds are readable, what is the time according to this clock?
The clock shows **10:25**
